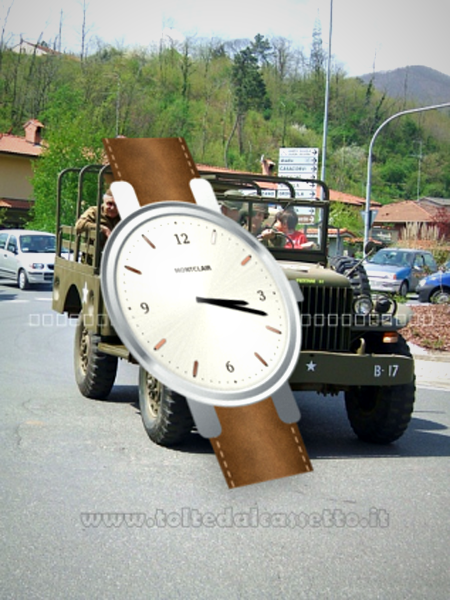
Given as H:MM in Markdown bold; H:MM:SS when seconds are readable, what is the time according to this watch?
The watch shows **3:18**
